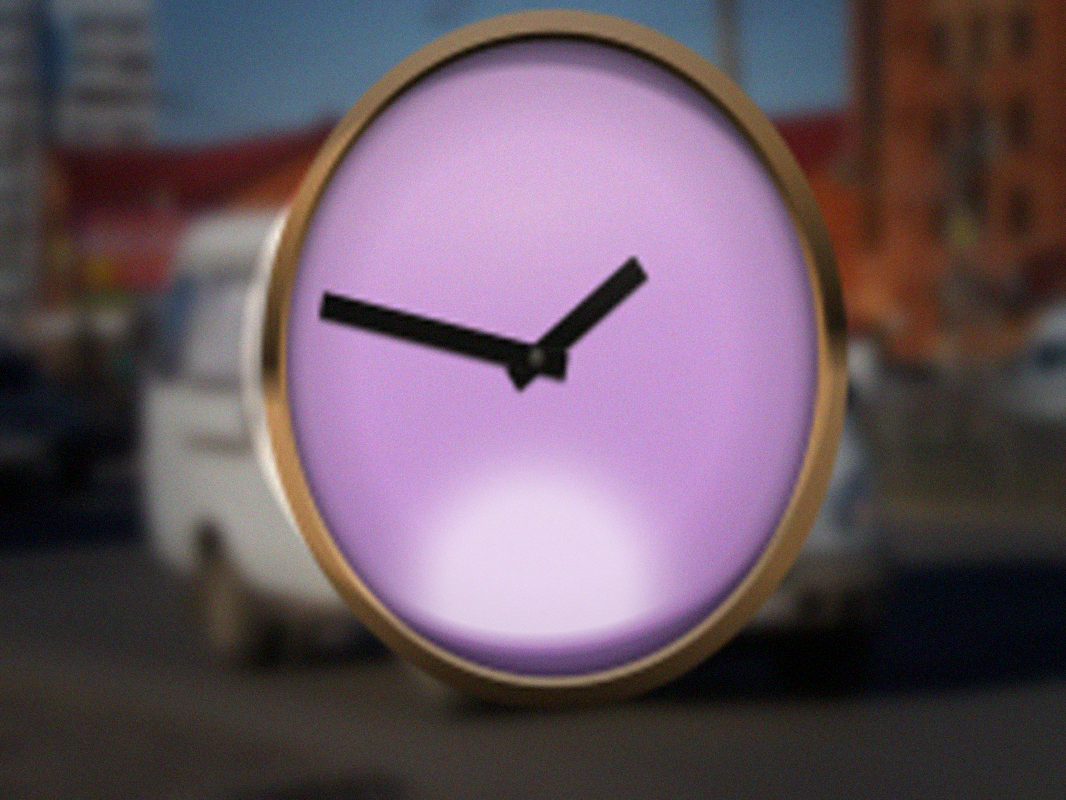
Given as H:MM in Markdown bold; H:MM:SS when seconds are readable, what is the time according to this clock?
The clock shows **1:47**
